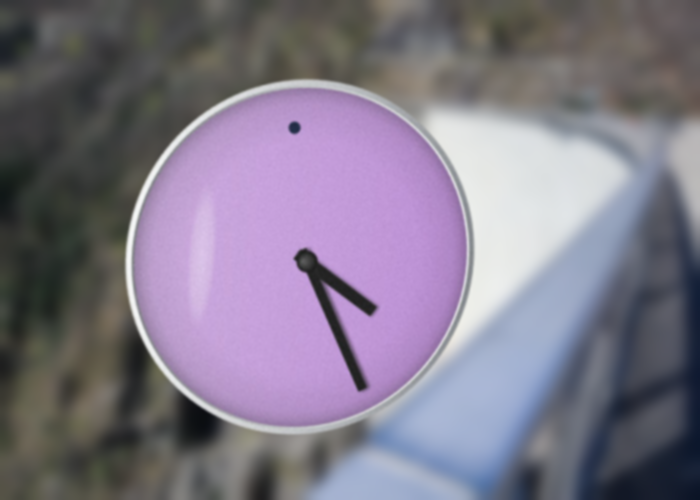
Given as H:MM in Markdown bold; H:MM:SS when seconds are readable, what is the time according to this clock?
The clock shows **4:27**
